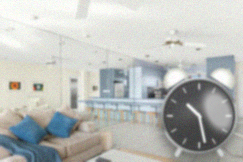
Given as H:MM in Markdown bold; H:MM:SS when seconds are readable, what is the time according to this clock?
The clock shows **10:28**
